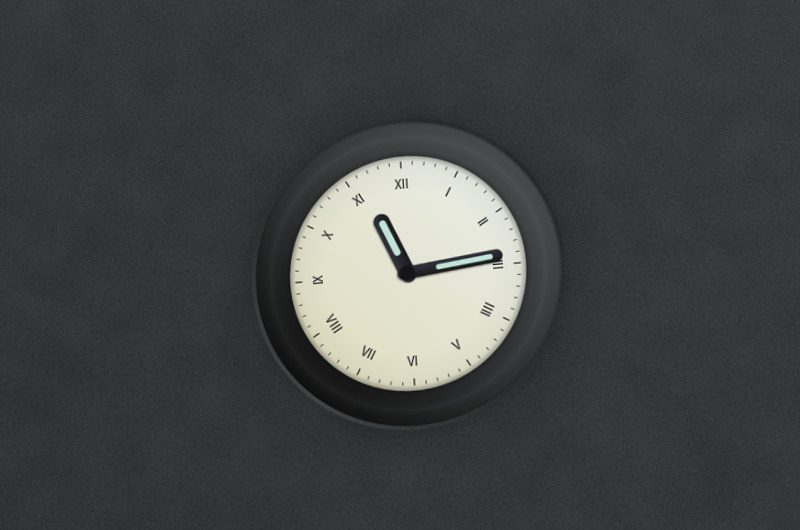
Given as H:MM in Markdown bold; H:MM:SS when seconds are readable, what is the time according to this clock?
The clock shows **11:14**
